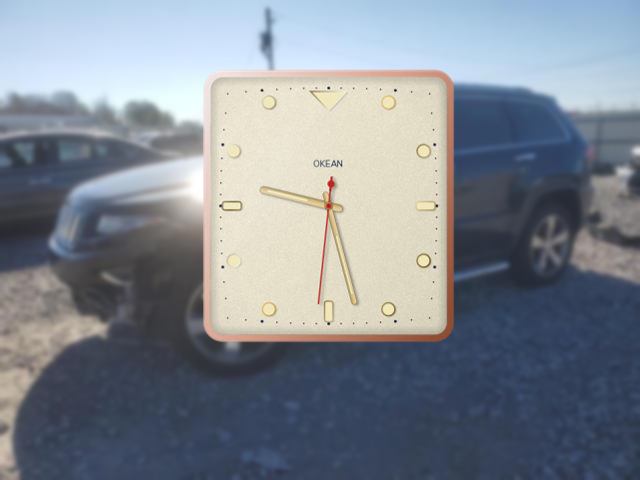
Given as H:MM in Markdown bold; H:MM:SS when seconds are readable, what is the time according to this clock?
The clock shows **9:27:31**
